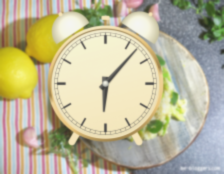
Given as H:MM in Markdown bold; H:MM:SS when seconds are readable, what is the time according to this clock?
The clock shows **6:07**
